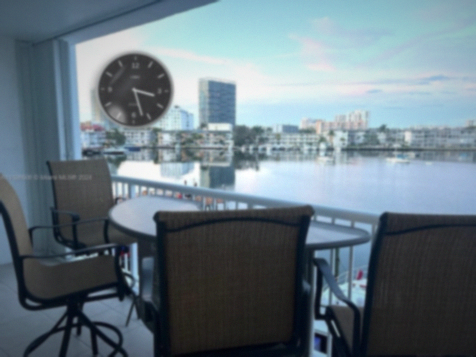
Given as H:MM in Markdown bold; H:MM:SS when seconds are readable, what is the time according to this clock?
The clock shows **3:27**
